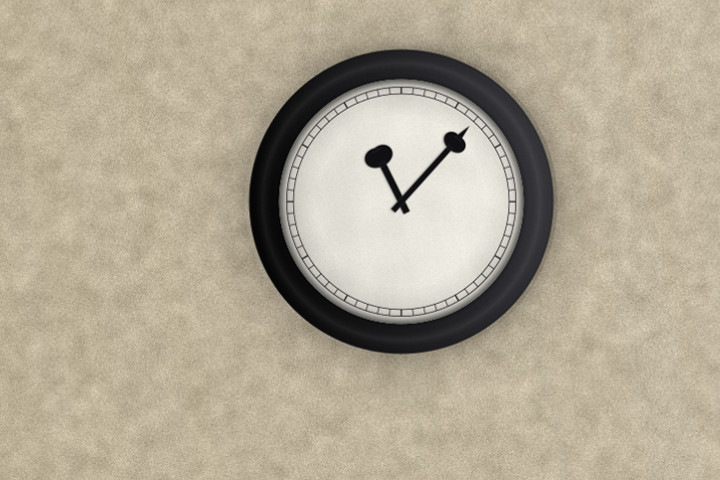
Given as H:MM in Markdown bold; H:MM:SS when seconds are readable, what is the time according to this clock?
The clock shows **11:07**
